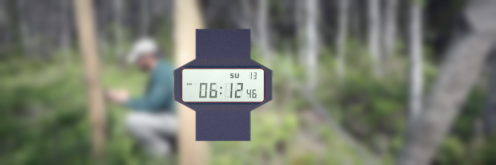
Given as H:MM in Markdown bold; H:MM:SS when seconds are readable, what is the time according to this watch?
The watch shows **6:12:46**
